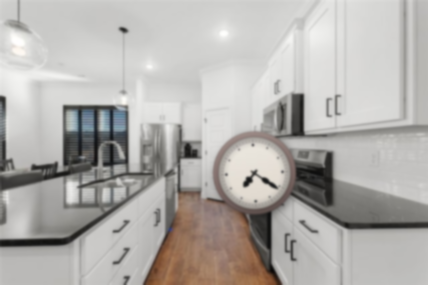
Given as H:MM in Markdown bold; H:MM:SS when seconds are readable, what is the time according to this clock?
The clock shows **7:21**
